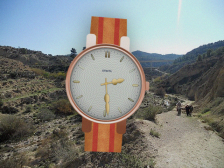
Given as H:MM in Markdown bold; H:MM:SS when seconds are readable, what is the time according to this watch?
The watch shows **2:29**
